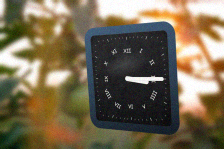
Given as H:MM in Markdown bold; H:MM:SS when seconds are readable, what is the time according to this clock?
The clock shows **3:15**
